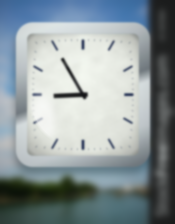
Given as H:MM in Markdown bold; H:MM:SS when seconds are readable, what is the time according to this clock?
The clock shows **8:55**
